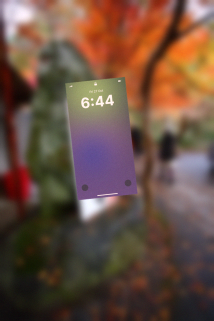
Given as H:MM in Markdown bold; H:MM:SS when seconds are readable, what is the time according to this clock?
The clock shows **6:44**
